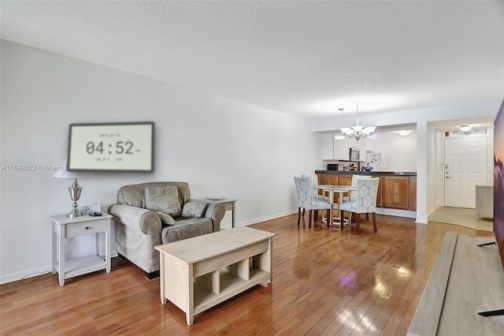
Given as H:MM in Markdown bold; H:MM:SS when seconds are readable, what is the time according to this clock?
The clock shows **4:52**
